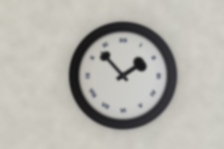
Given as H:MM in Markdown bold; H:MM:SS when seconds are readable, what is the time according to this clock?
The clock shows **1:53**
